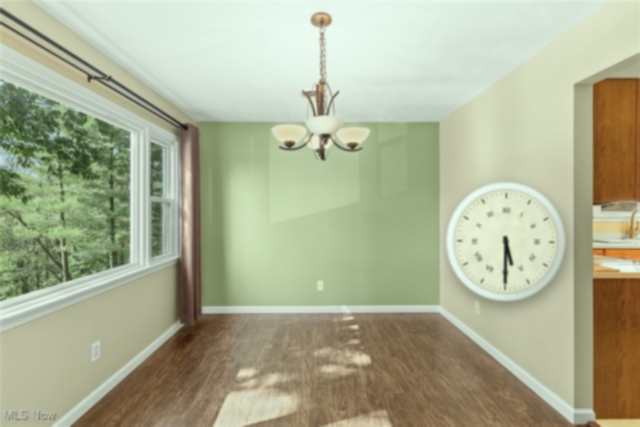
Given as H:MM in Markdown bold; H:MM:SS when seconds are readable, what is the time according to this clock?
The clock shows **5:30**
